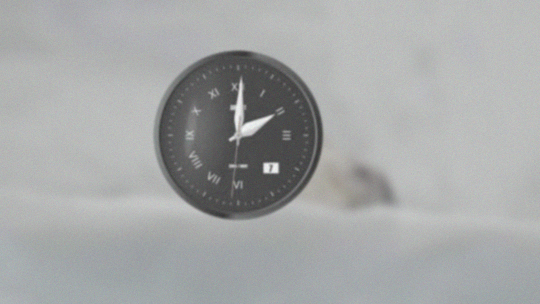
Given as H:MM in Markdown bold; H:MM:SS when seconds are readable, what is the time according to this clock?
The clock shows **2:00:31**
